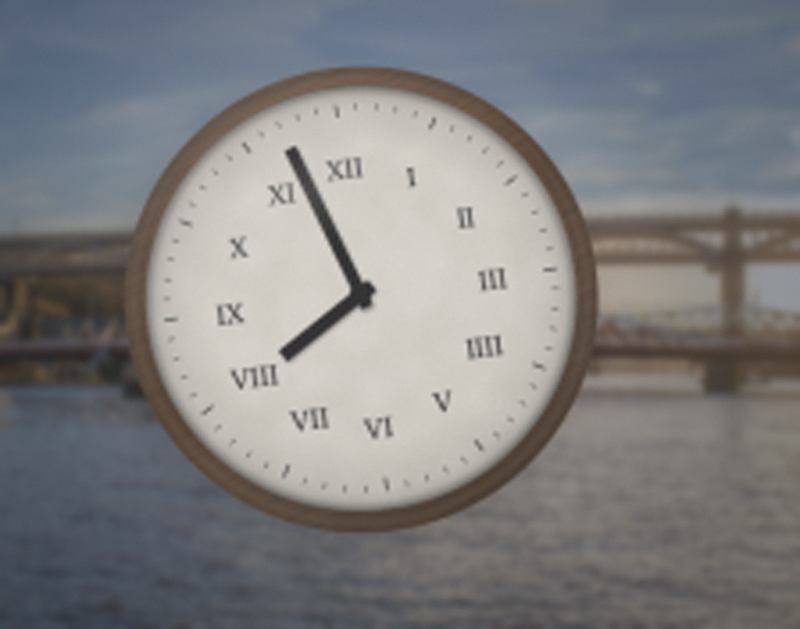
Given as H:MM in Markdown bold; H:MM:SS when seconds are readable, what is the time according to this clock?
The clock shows **7:57**
